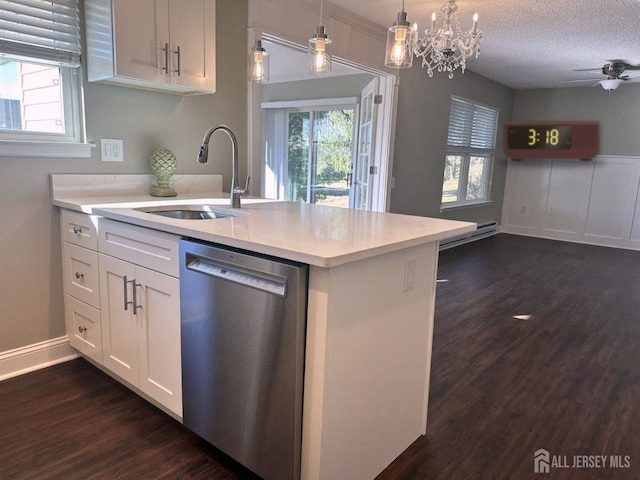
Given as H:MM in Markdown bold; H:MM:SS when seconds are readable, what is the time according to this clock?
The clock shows **3:18**
